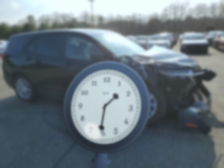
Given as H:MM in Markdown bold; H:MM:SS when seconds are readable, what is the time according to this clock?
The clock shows **1:31**
